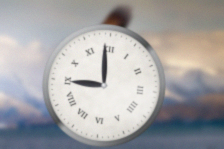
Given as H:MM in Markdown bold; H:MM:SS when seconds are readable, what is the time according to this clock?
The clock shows **8:59**
